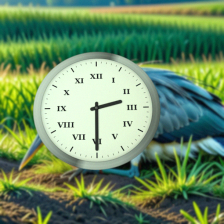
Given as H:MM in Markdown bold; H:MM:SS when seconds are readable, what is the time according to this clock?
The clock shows **2:30**
